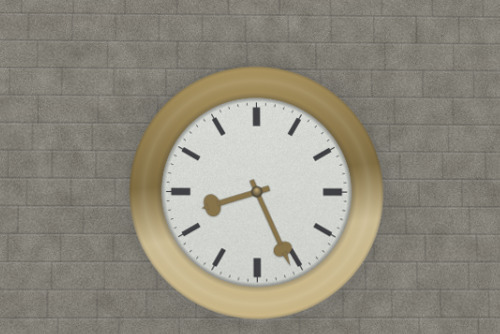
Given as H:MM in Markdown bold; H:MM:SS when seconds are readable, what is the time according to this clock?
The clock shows **8:26**
